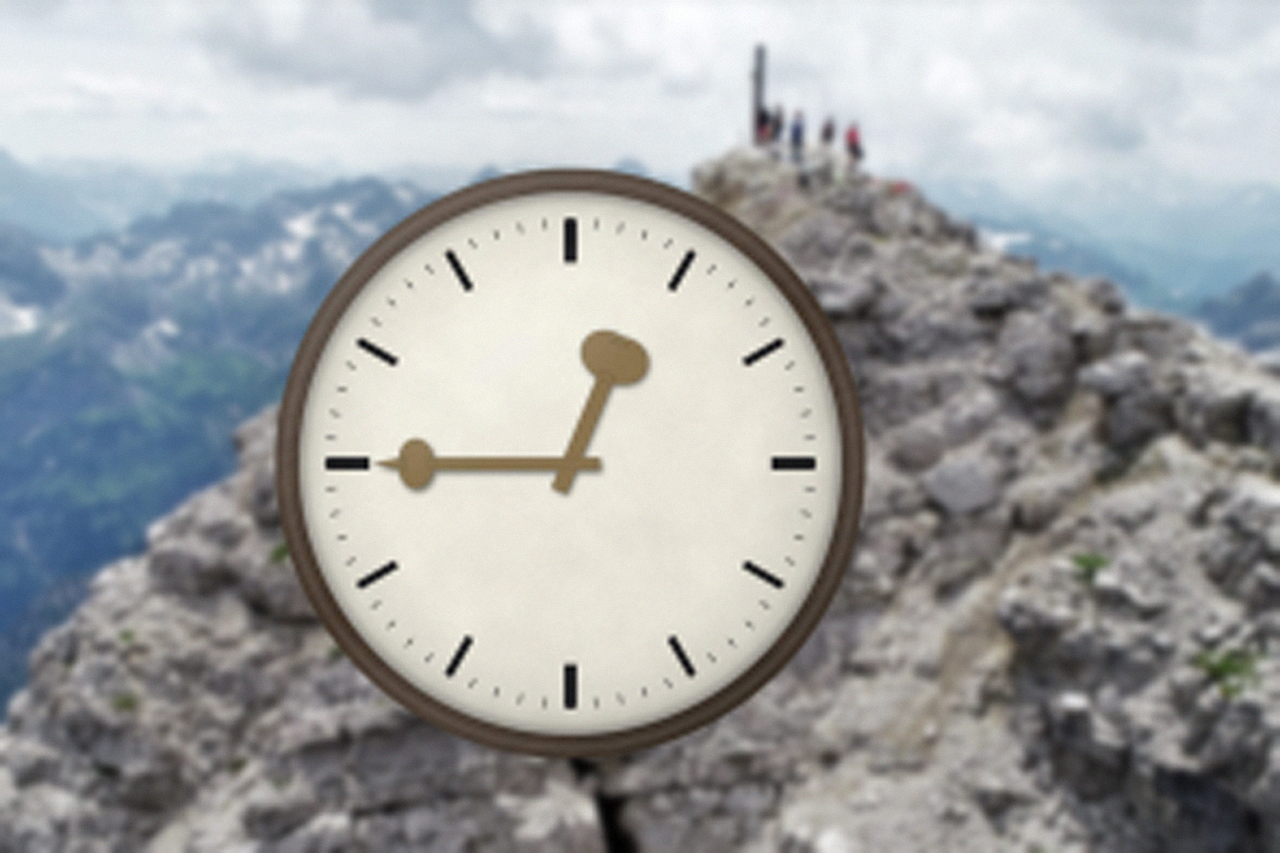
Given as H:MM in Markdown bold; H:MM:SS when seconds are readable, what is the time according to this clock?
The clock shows **12:45**
